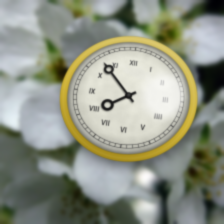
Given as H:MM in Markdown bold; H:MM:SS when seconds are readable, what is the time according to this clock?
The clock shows **7:53**
